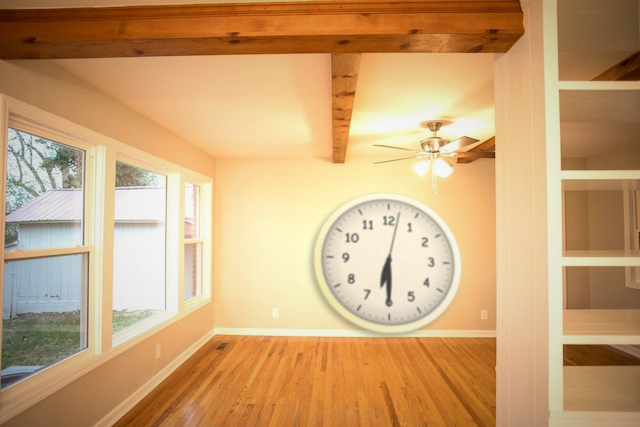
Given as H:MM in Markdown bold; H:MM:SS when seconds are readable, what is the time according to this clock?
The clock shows **6:30:02**
